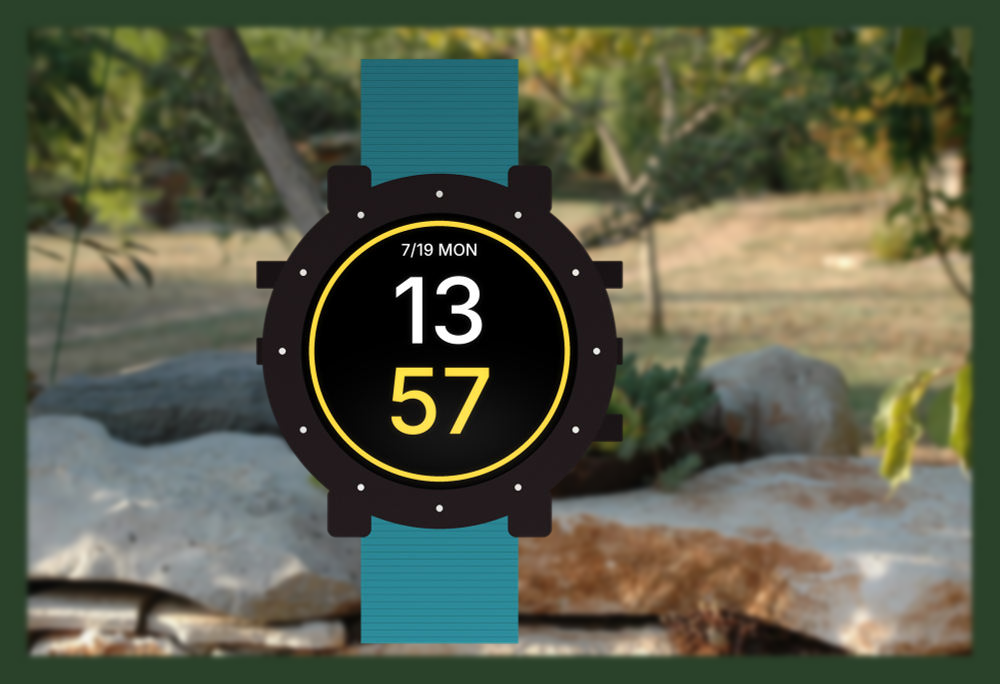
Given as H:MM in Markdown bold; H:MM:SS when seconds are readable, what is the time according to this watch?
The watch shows **13:57**
